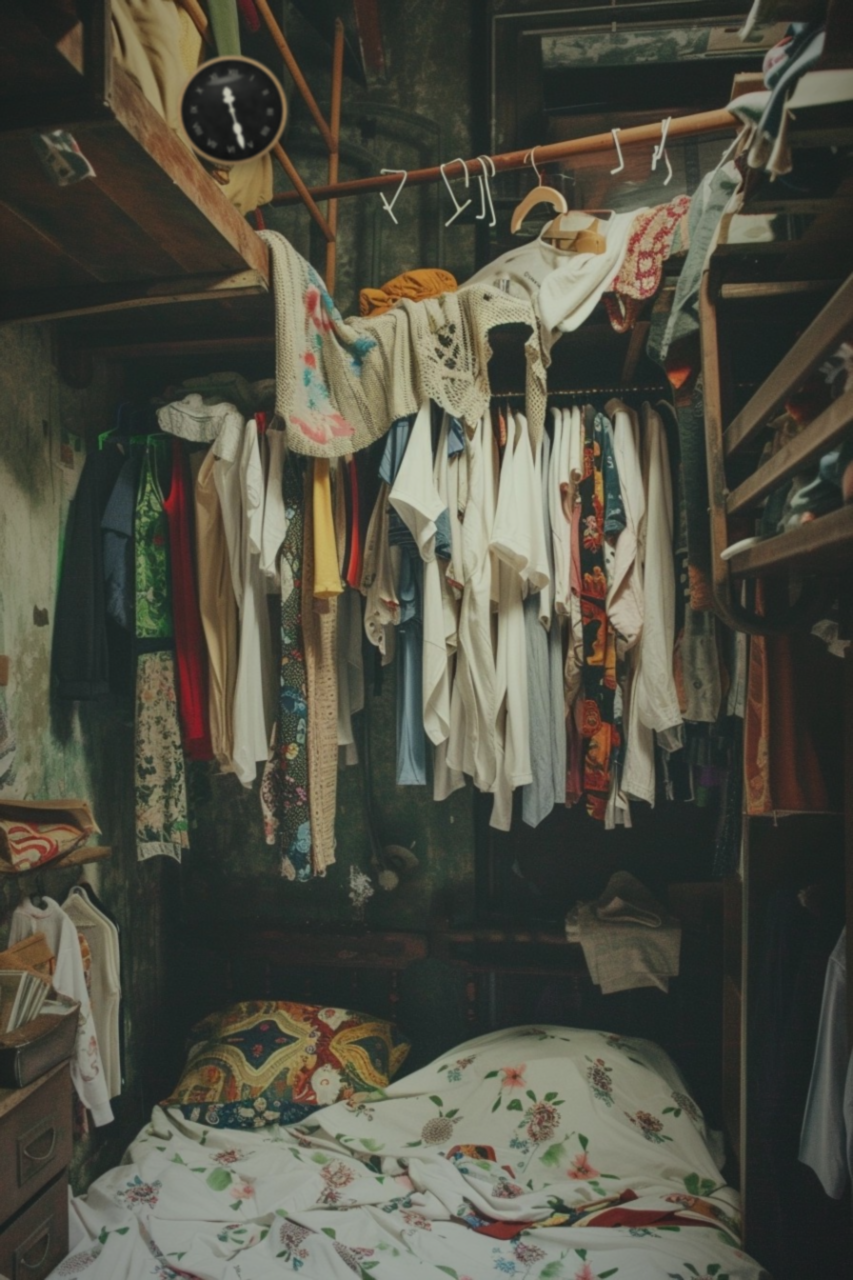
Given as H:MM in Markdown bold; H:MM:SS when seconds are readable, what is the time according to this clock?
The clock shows **11:27**
